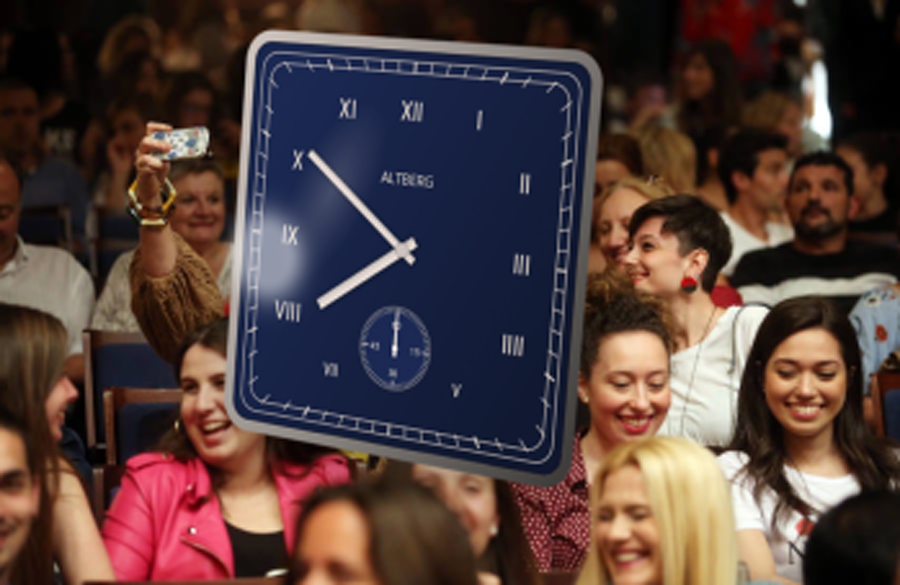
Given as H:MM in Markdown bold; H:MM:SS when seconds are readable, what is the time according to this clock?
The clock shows **7:51**
